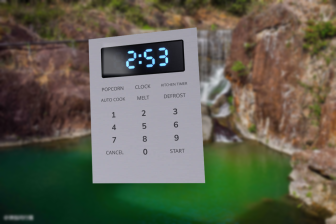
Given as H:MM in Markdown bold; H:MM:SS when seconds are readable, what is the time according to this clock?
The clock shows **2:53**
